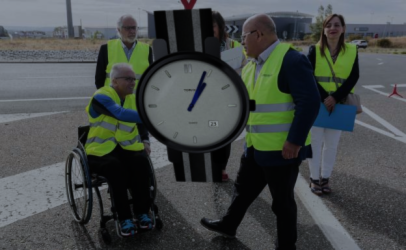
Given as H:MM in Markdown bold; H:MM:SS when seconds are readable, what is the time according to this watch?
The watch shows **1:04**
